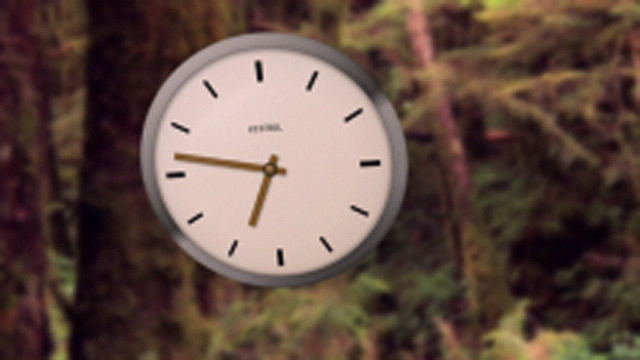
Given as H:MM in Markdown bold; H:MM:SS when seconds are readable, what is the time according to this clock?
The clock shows **6:47**
